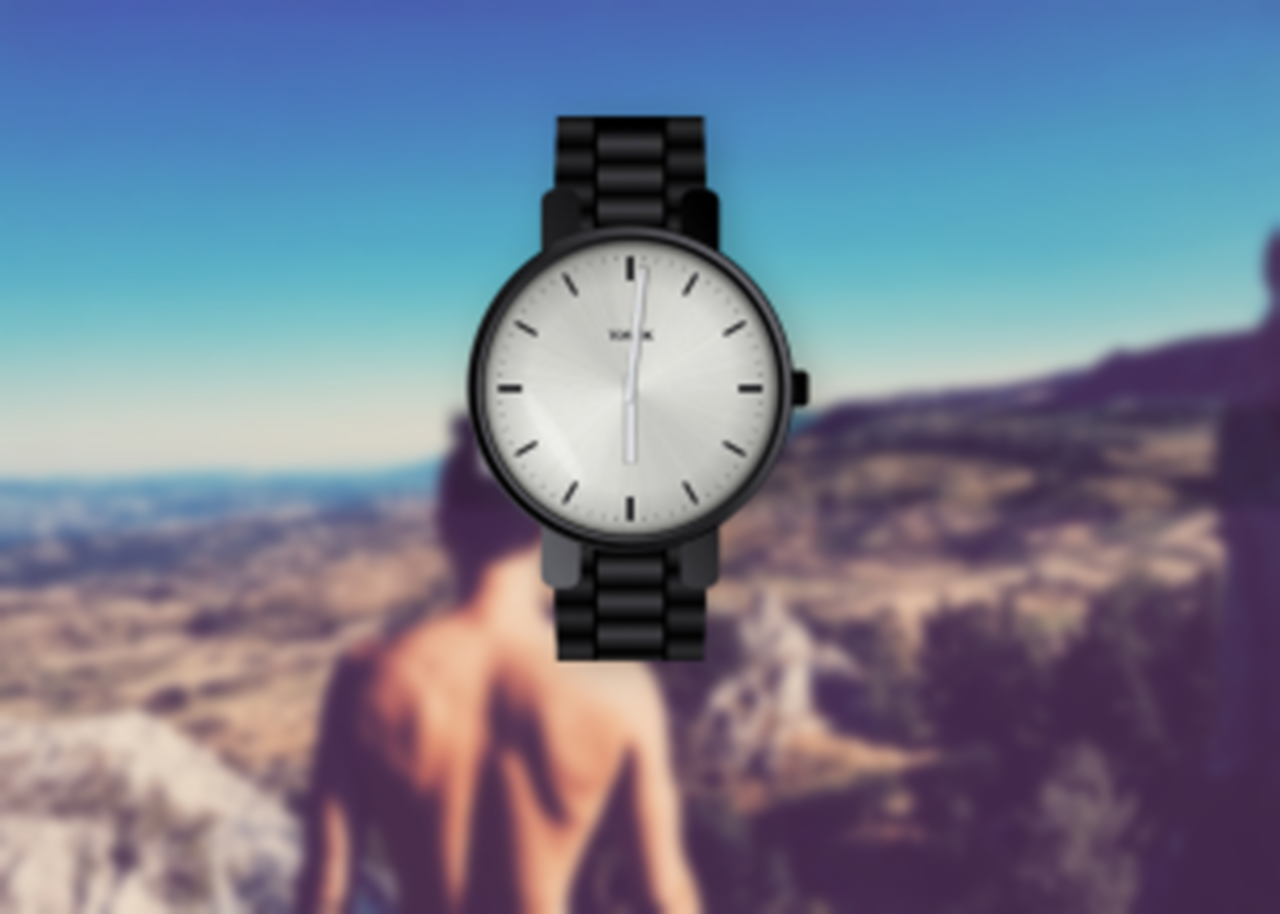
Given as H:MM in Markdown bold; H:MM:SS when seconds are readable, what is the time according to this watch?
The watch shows **6:01**
